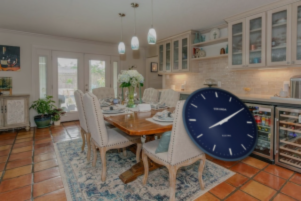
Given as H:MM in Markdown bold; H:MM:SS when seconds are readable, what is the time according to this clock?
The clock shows **8:10**
